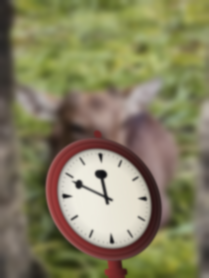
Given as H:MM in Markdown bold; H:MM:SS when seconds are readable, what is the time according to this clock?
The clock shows **11:49**
